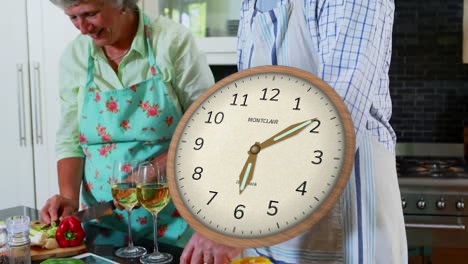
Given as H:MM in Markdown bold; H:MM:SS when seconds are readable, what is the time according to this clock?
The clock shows **6:09**
